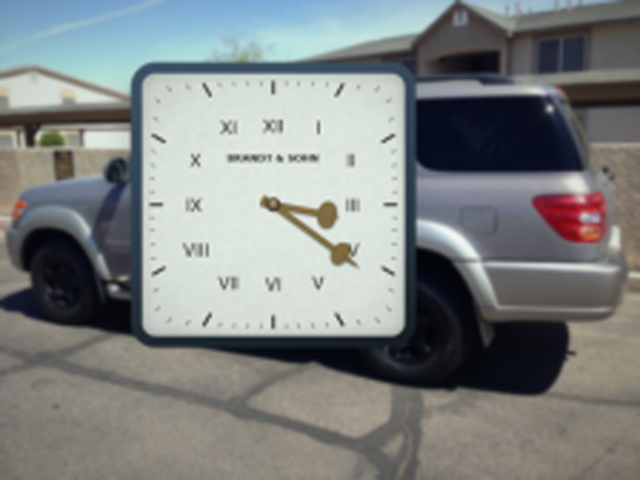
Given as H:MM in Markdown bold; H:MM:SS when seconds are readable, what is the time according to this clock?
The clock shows **3:21**
